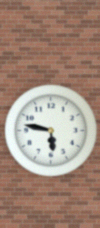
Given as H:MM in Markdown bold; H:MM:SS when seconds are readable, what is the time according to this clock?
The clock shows **5:47**
